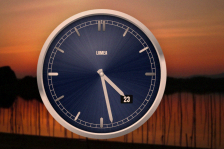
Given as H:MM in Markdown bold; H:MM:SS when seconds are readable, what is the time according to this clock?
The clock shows **4:28**
